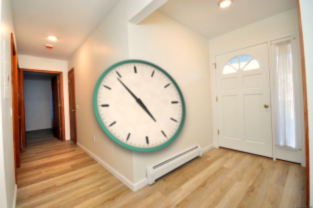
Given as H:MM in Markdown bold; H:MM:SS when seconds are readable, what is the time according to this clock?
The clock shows **4:54**
